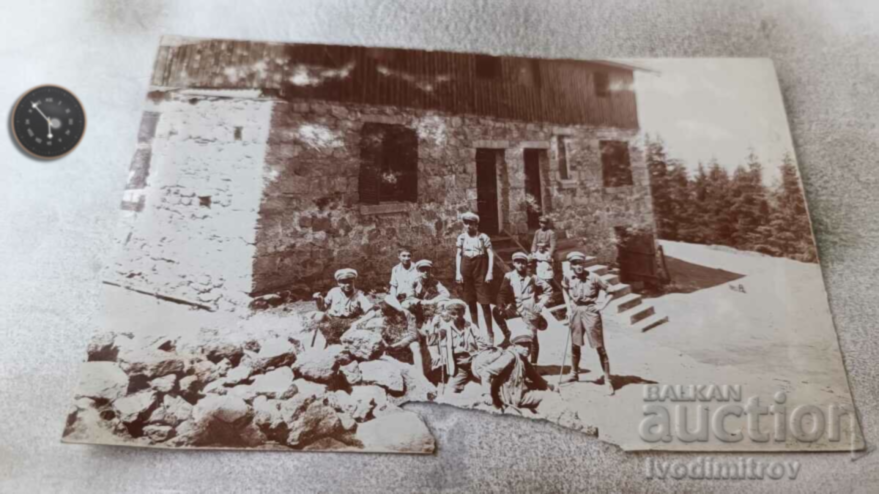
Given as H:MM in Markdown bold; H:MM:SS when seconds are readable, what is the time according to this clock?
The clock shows **5:53**
